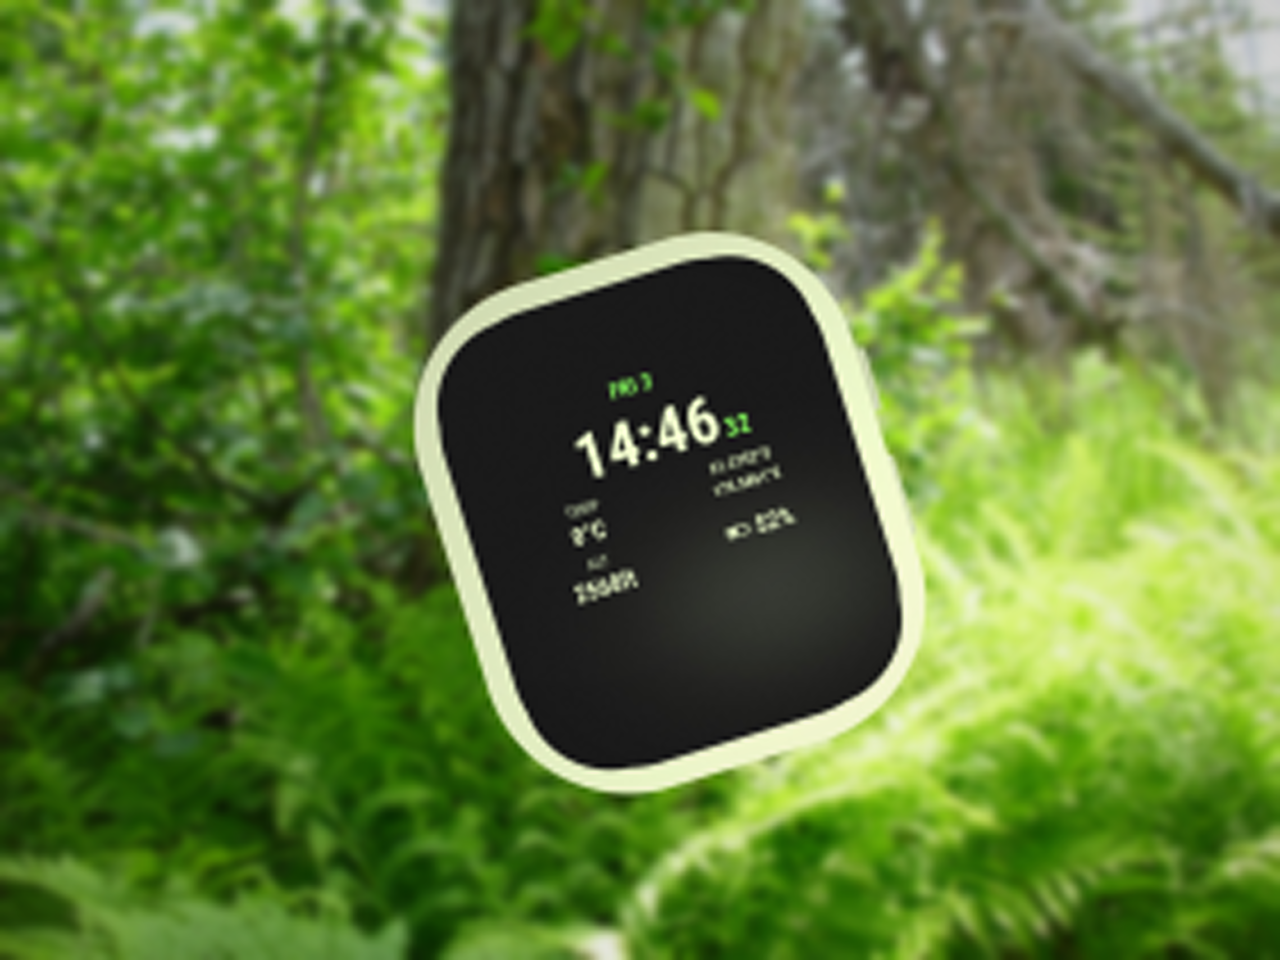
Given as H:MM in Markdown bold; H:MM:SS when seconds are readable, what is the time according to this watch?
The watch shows **14:46**
